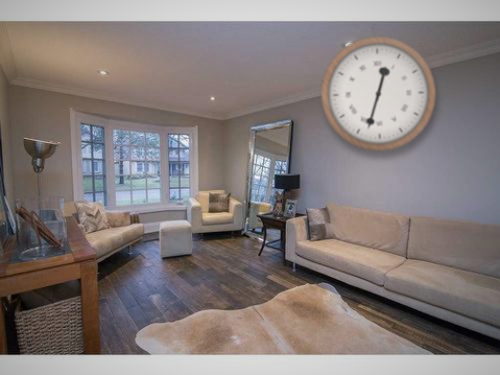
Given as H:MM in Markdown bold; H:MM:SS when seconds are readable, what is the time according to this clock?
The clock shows **12:33**
